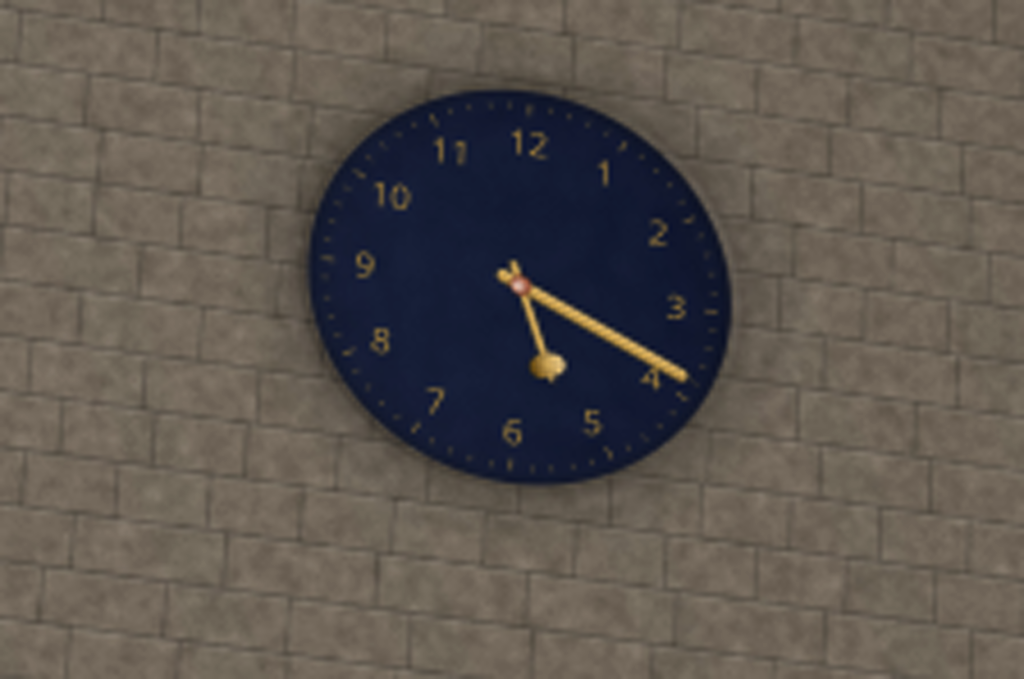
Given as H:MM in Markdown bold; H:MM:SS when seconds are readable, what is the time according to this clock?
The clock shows **5:19**
